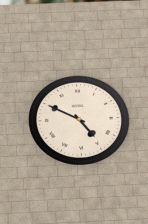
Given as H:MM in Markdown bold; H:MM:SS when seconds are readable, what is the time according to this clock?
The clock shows **4:50**
